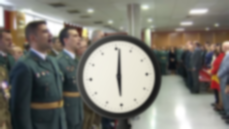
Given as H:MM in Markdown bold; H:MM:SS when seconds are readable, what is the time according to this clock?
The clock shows **6:01**
